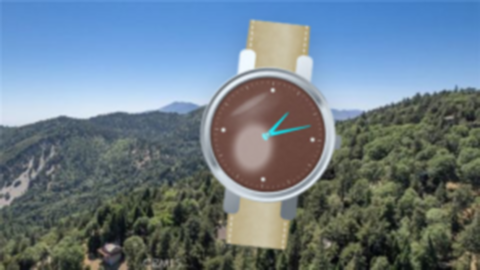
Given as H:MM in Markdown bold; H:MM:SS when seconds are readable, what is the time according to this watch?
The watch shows **1:12**
